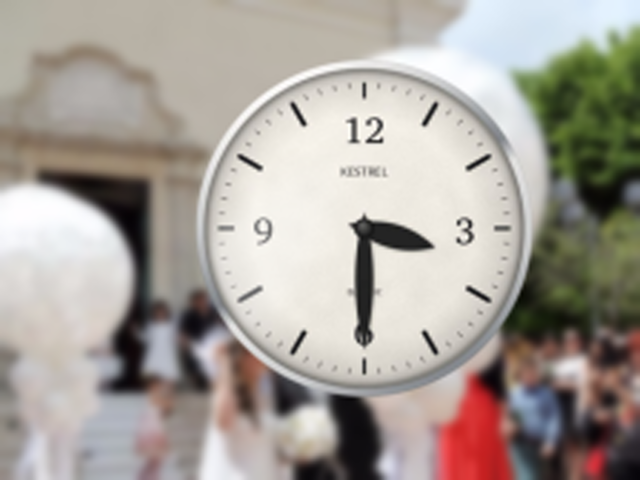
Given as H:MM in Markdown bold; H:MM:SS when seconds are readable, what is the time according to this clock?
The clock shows **3:30**
